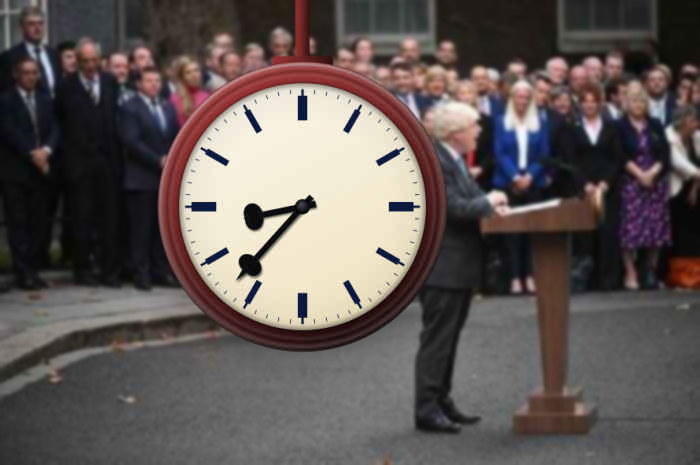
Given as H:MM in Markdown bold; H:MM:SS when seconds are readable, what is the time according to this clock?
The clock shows **8:37**
